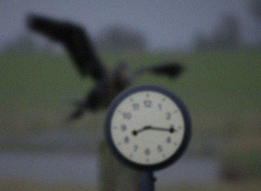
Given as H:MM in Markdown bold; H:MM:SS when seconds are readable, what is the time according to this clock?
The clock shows **8:16**
